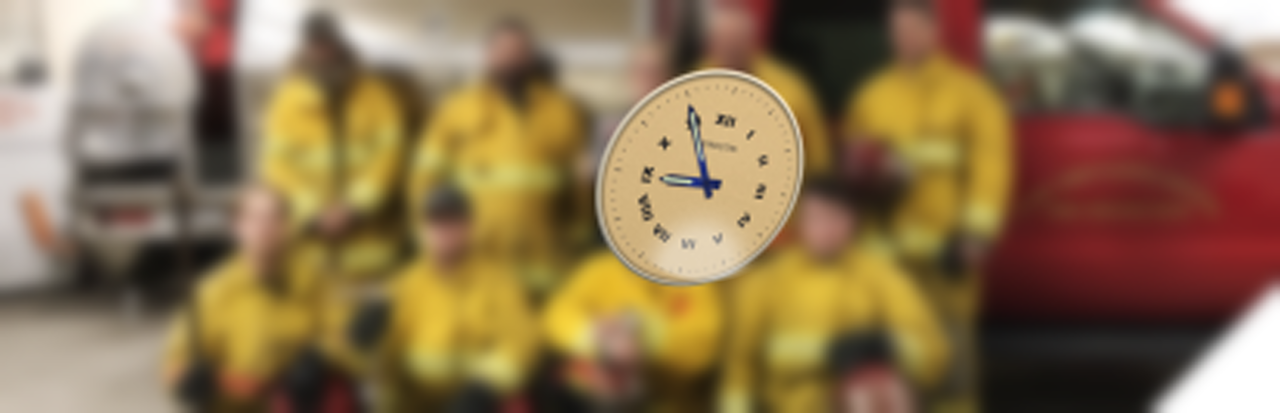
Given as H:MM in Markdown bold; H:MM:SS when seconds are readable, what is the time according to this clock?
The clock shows **8:55**
